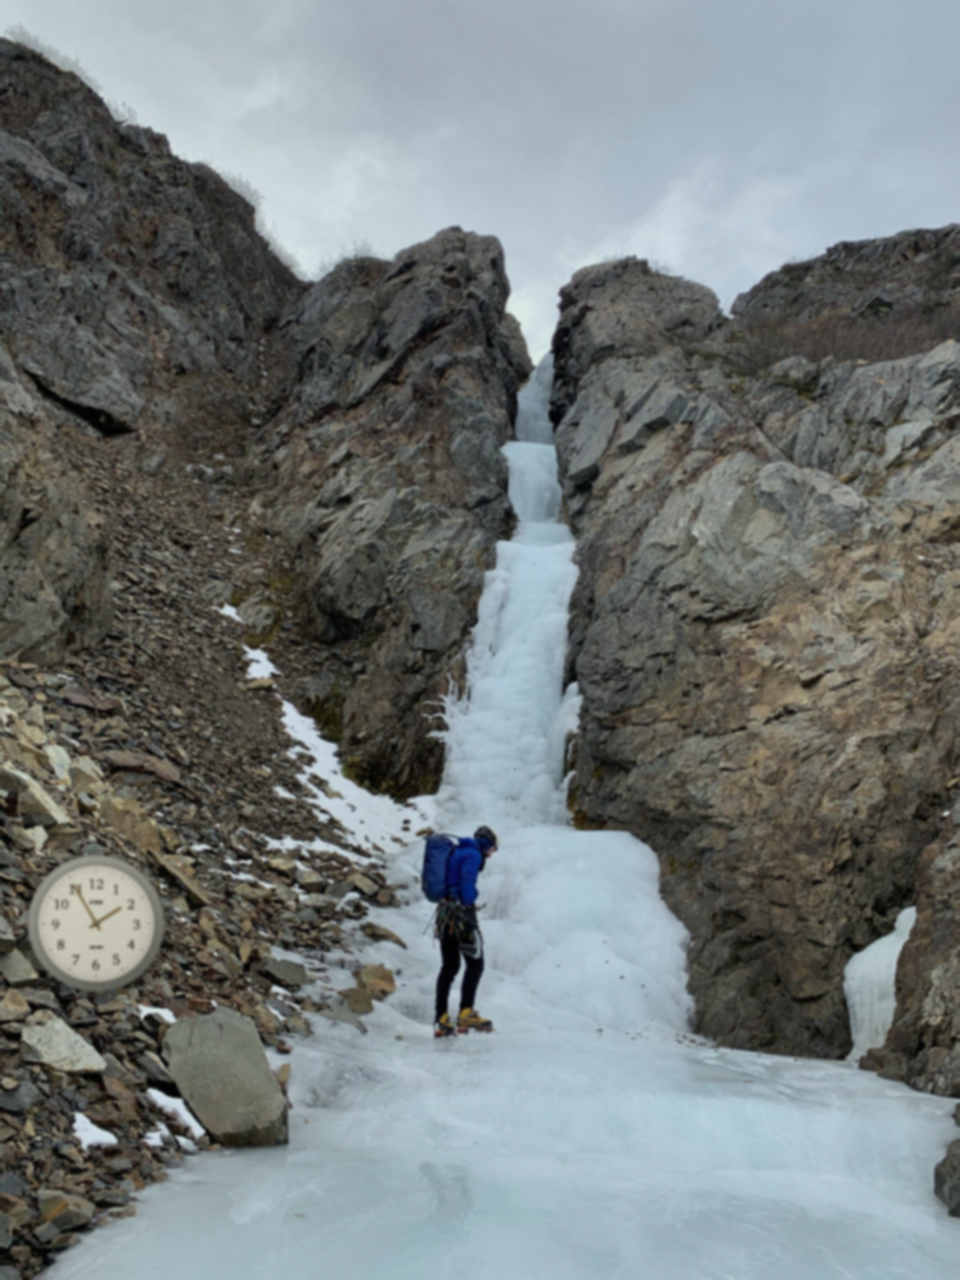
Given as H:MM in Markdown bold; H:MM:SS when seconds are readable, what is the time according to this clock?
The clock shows **1:55**
